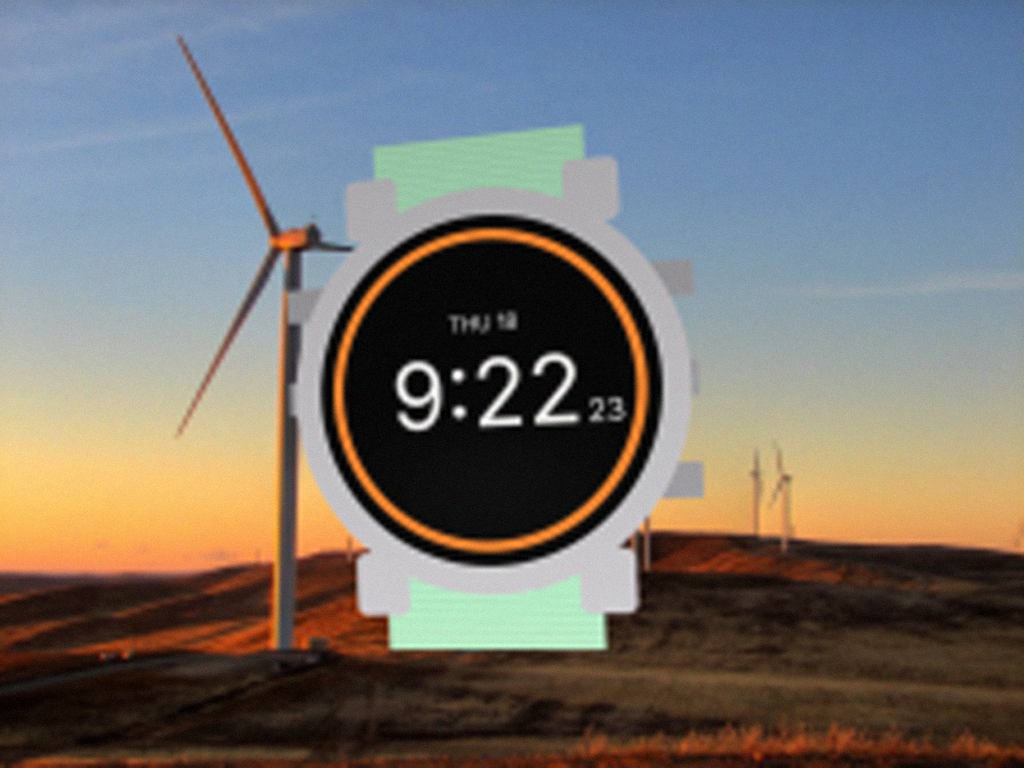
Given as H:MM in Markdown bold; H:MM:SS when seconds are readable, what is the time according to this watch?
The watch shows **9:22**
